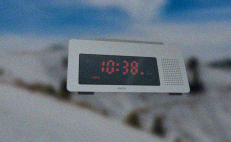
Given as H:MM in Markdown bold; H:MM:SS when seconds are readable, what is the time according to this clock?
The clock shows **10:38**
